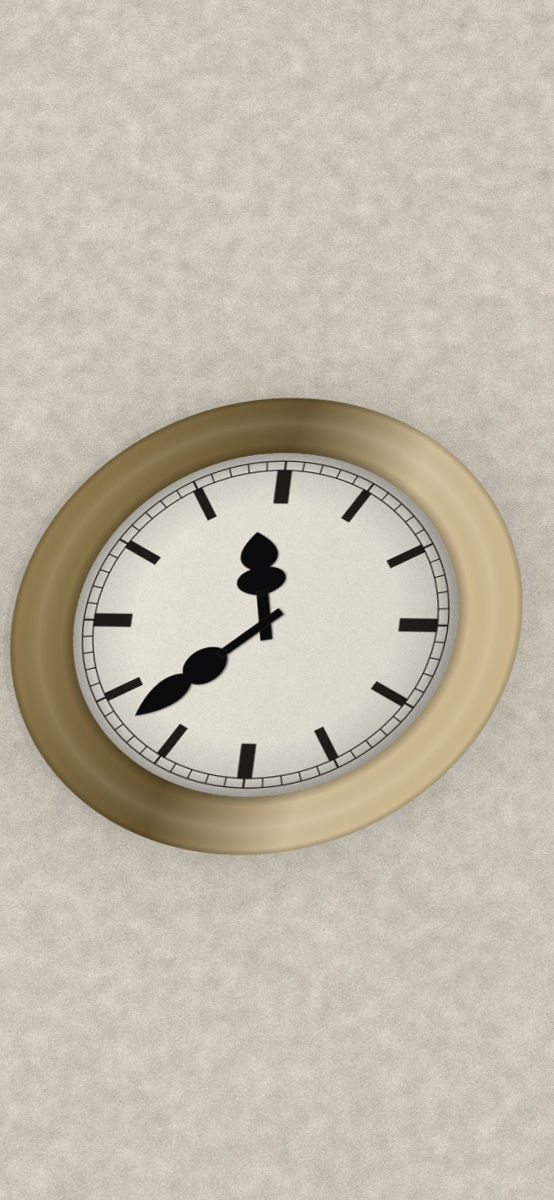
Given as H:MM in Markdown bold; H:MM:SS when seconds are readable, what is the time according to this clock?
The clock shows **11:38**
